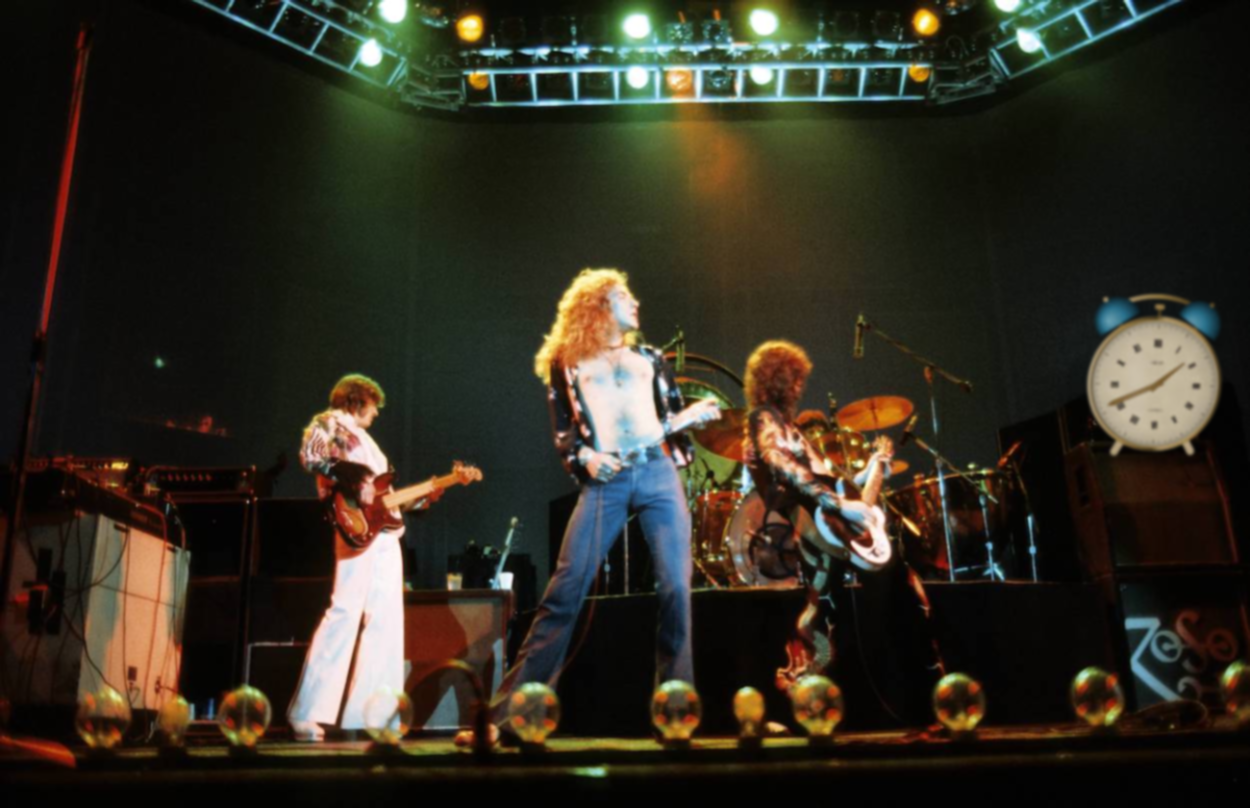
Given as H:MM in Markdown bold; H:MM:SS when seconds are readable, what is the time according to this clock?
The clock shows **1:41**
